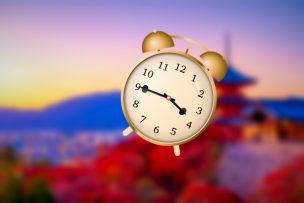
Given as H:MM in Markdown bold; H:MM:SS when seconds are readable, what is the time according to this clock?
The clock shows **3:45**
